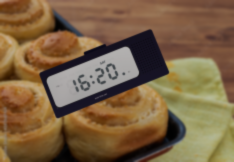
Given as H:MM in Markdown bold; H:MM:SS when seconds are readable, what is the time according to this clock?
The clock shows **16:20**
